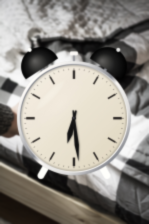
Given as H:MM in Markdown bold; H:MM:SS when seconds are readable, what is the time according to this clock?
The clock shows **6:29**
